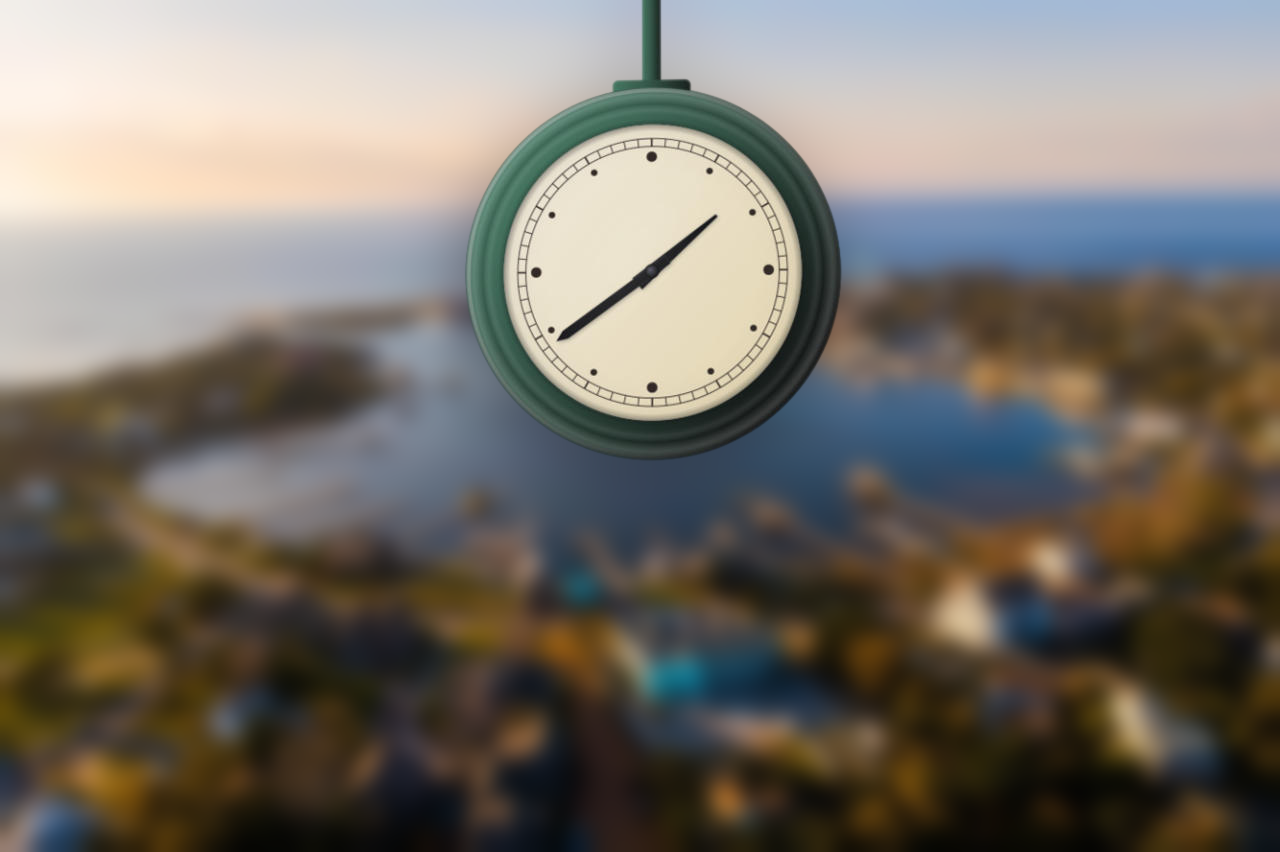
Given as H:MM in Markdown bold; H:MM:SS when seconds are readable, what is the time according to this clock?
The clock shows **1:39**
